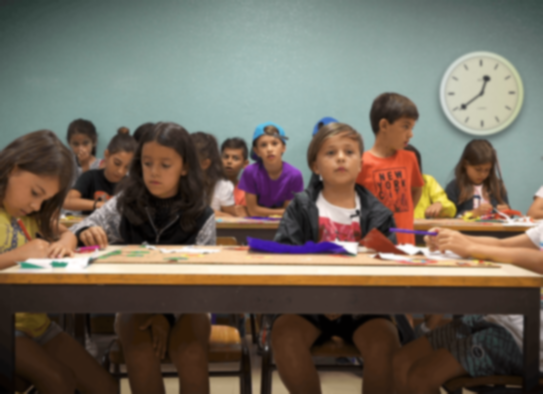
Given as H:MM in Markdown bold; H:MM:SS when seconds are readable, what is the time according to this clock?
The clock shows **12:39**
